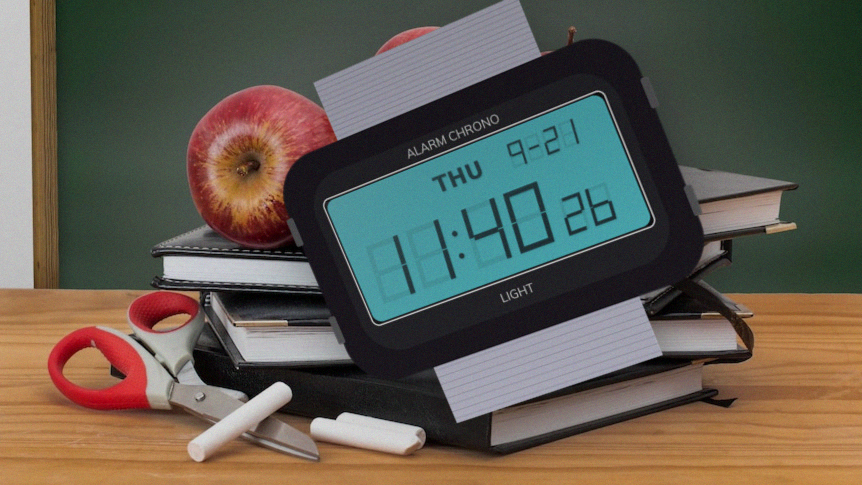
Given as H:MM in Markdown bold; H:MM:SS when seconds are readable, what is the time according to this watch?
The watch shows **11:40:26**
